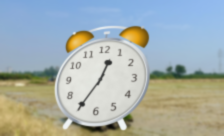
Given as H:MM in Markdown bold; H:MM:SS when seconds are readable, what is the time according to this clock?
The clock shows **12:35**
